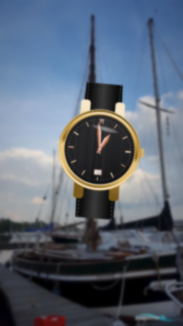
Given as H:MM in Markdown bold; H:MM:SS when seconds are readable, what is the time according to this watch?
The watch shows **12:59**
